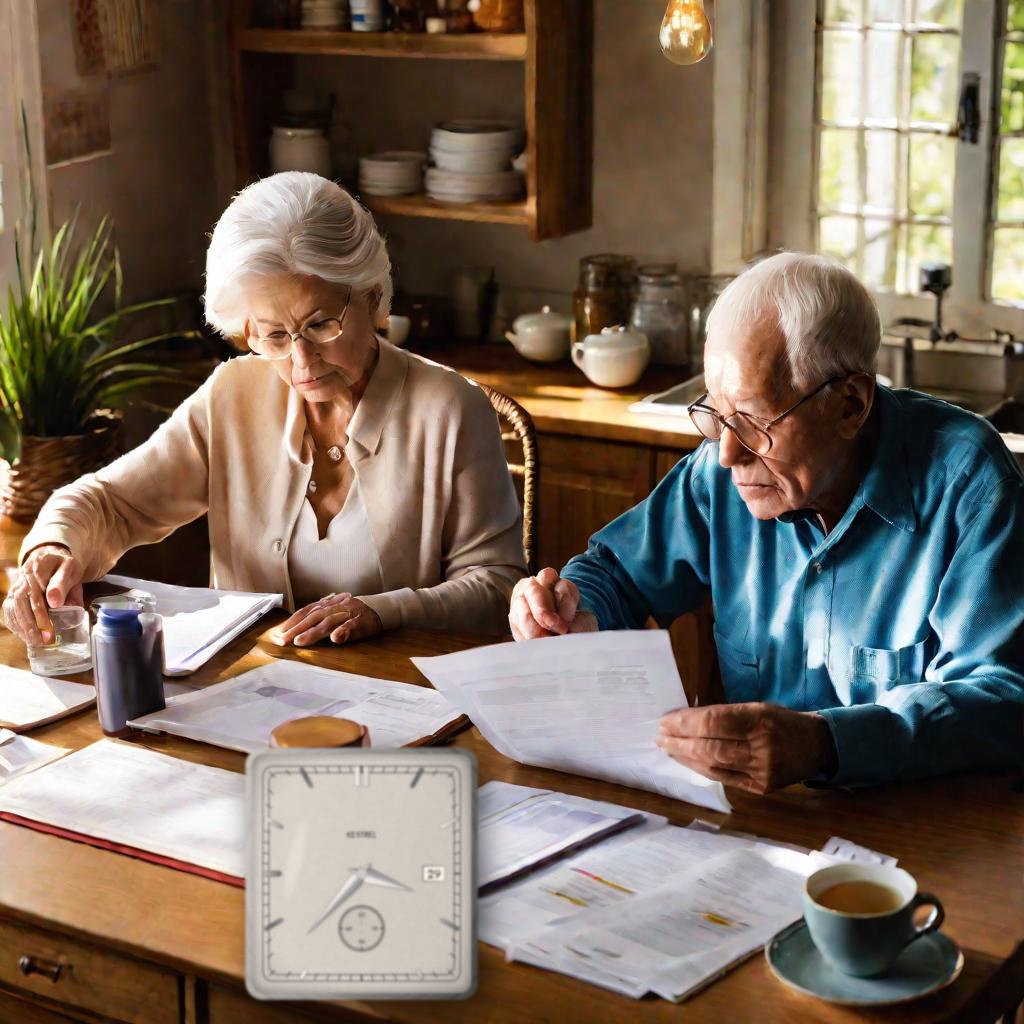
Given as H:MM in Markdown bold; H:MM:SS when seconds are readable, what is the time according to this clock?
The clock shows **3:37**
